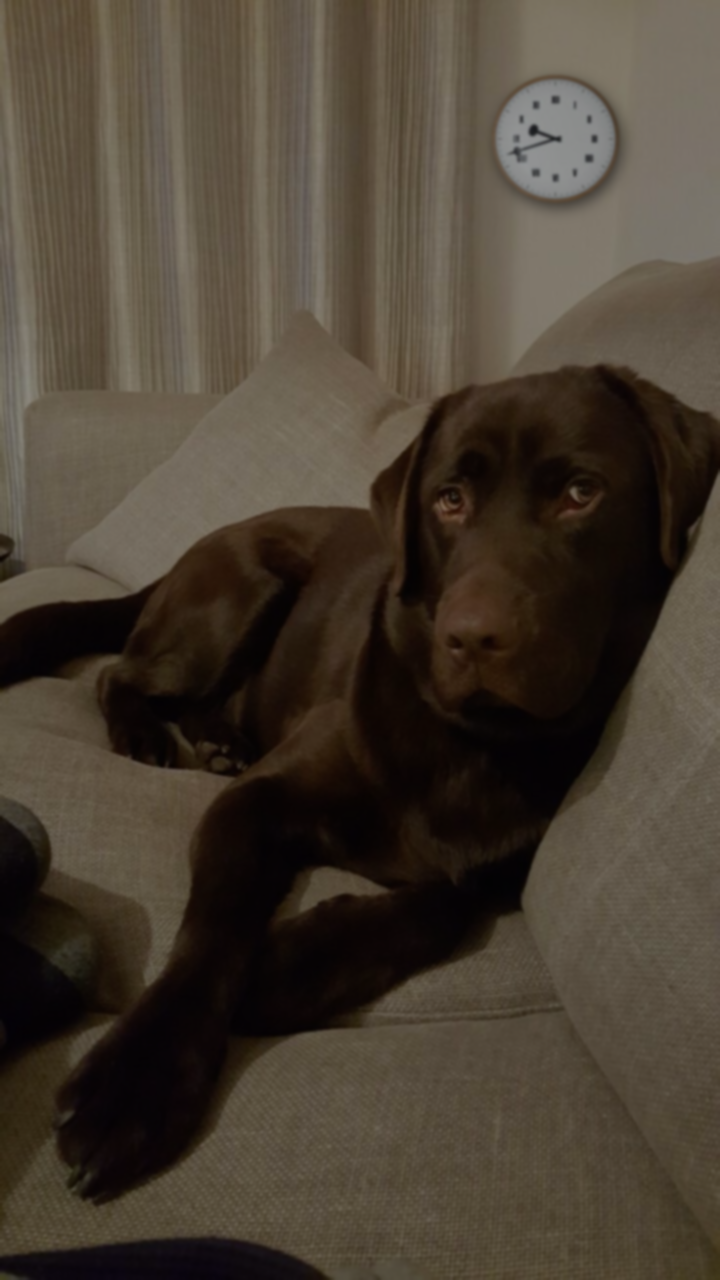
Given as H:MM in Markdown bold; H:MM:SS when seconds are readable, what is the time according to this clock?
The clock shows **9:42**
